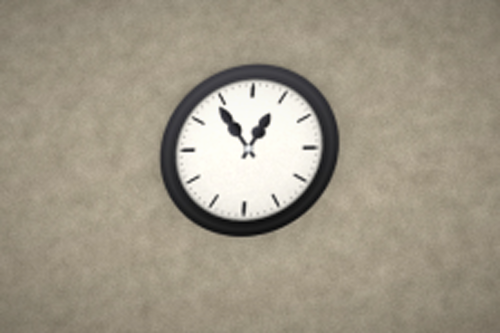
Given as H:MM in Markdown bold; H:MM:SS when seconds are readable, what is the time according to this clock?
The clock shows **12:54**
